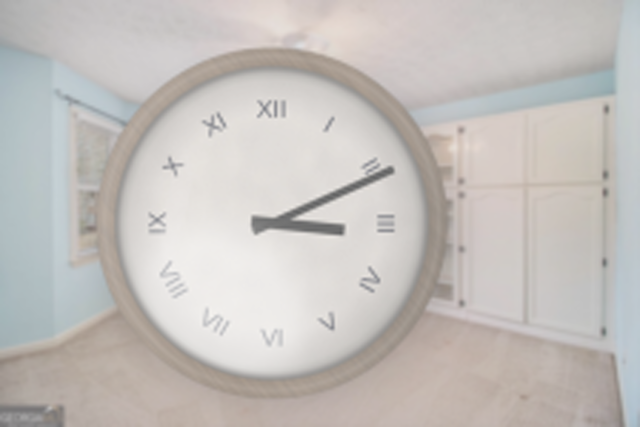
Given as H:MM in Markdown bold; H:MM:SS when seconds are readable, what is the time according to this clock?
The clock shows **3:11**
